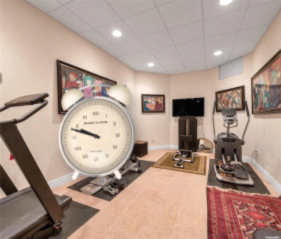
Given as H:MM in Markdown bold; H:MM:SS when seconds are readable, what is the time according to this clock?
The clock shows **9:48**
